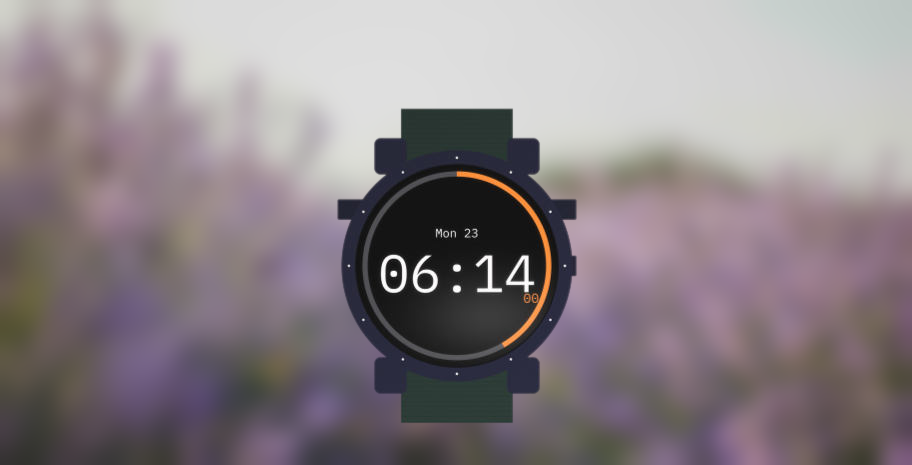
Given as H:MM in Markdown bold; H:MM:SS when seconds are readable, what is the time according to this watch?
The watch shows **6:14:00**
